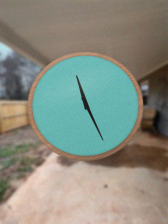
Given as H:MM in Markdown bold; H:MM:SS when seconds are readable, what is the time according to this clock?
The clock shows **11:26**
